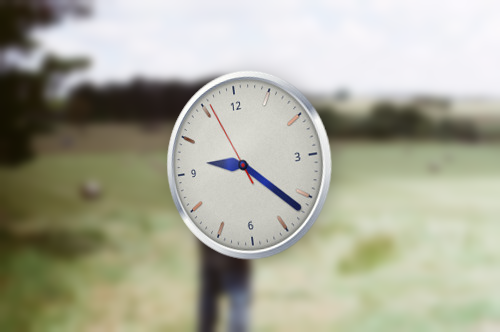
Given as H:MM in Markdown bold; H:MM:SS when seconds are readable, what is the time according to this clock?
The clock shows **9:21:56**
